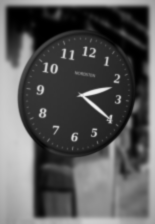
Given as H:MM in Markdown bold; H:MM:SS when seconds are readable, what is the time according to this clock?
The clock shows **2:20**
